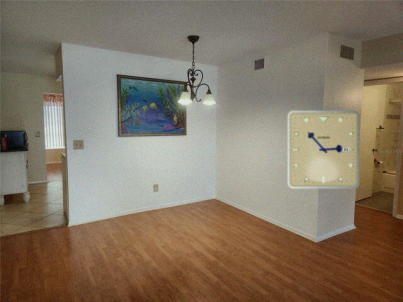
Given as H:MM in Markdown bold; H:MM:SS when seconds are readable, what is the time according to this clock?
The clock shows **2:53**
